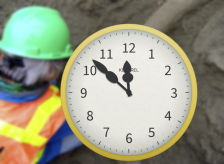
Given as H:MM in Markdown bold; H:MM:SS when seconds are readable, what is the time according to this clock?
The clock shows **11:52**
